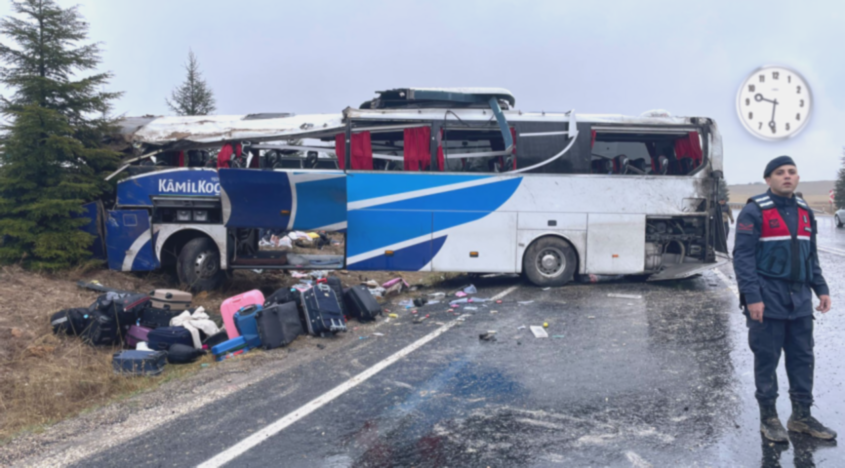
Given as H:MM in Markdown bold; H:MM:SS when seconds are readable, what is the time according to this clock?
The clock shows **9:31**
